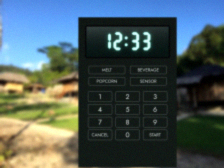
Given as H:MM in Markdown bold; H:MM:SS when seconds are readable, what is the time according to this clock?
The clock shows **12:33**
